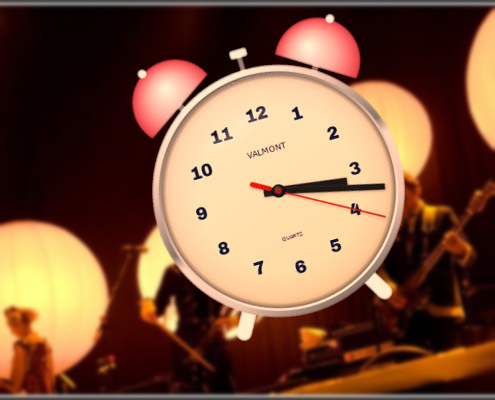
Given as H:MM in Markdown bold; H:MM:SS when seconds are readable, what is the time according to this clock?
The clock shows **3:17:20**
